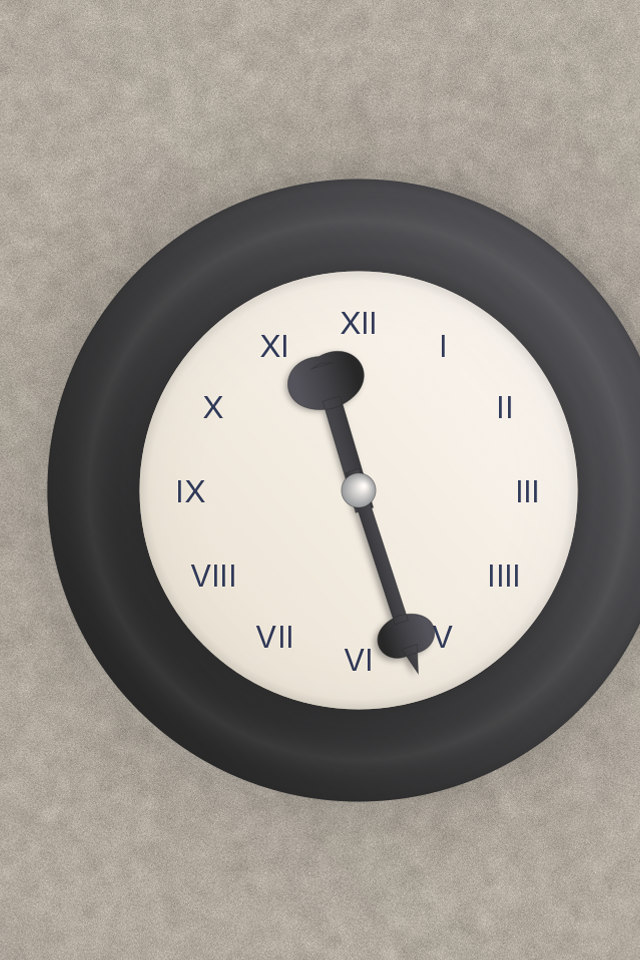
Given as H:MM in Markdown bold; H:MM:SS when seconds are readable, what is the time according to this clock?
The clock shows **11:27**
